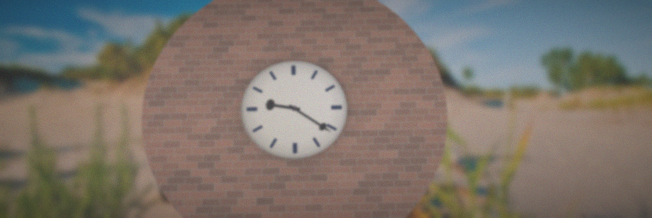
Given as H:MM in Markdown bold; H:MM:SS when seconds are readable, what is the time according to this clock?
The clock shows **9:21**
